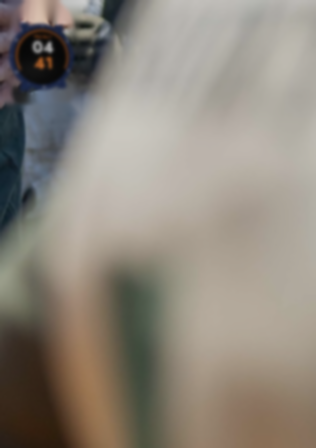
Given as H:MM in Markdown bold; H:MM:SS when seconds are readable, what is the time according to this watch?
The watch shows **4:41**
